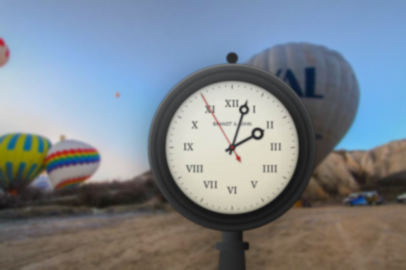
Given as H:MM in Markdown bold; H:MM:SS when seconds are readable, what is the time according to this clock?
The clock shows **2:02:55**
